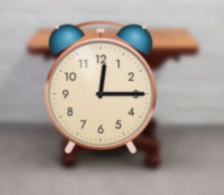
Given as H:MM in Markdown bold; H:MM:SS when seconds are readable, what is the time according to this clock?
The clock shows **12:15**
